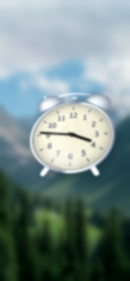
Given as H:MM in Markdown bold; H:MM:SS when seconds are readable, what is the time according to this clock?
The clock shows **3:46**
